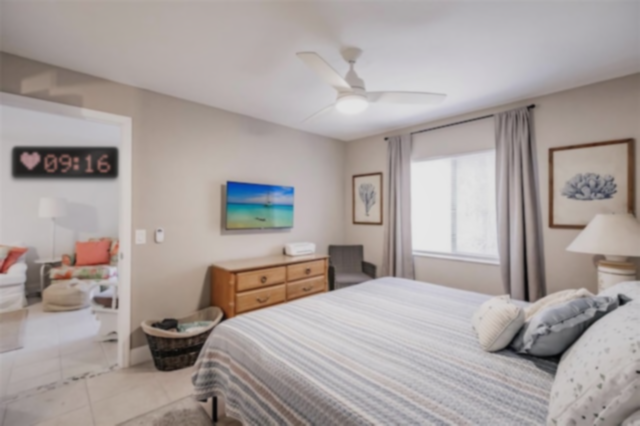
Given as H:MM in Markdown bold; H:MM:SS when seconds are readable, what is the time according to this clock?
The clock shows **9:16**
